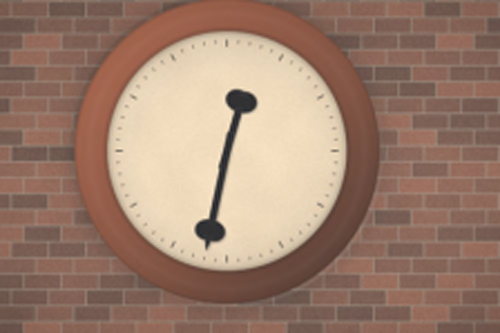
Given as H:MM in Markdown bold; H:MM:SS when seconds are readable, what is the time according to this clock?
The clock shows **12:32**
